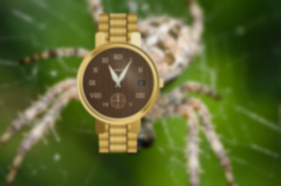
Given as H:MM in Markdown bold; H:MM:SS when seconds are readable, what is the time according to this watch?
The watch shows **11:05**
